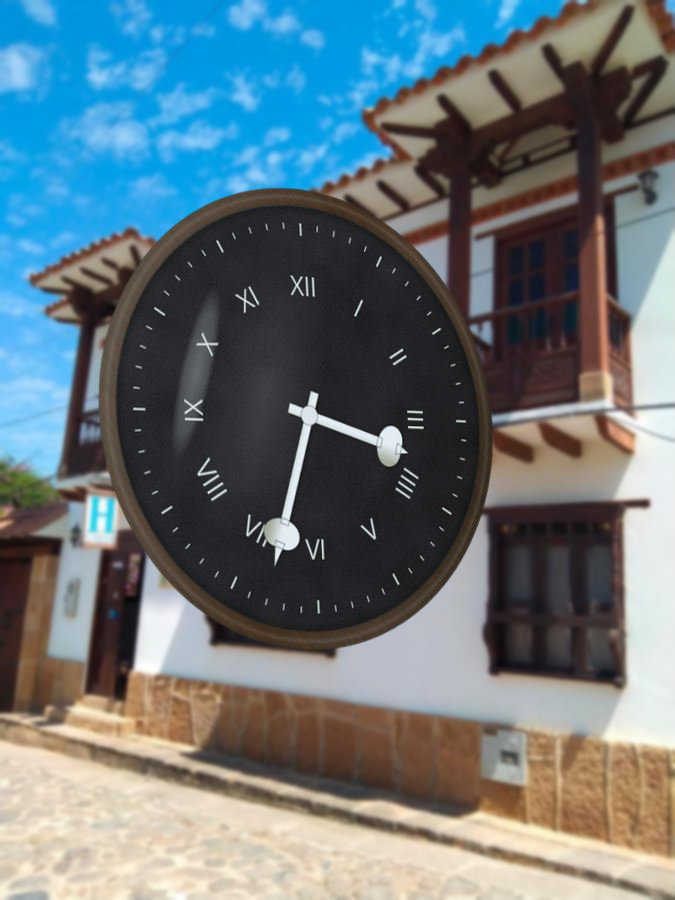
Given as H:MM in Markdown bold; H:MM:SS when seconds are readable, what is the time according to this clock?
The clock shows **3:33**
